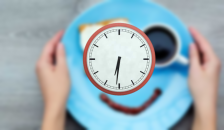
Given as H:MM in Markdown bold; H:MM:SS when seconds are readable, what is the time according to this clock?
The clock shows **6:31**
